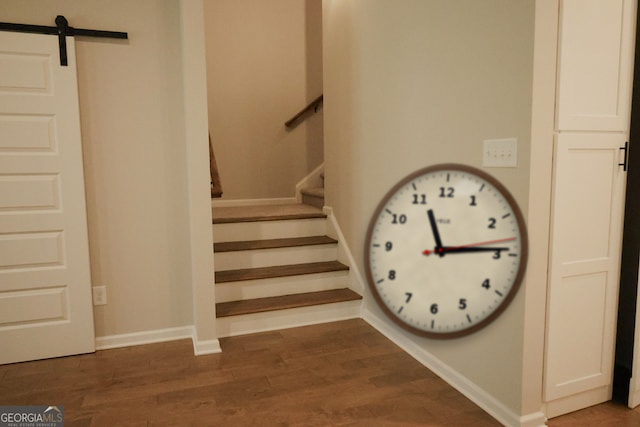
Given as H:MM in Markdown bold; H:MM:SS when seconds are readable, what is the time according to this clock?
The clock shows **11:14:13**
